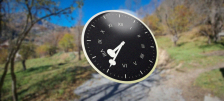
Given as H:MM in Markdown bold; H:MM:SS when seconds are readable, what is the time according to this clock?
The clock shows **7:35**
